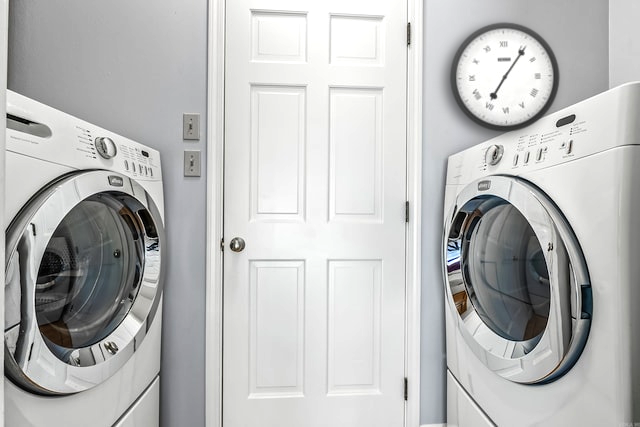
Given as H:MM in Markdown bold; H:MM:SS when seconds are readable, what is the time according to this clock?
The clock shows **7:06**
